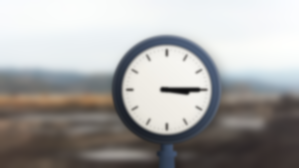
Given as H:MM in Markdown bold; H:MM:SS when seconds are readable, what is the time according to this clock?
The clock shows **3:15**
